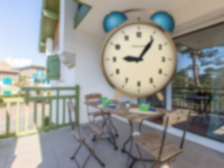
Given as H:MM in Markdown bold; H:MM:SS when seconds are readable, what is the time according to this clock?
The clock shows **9:06**
